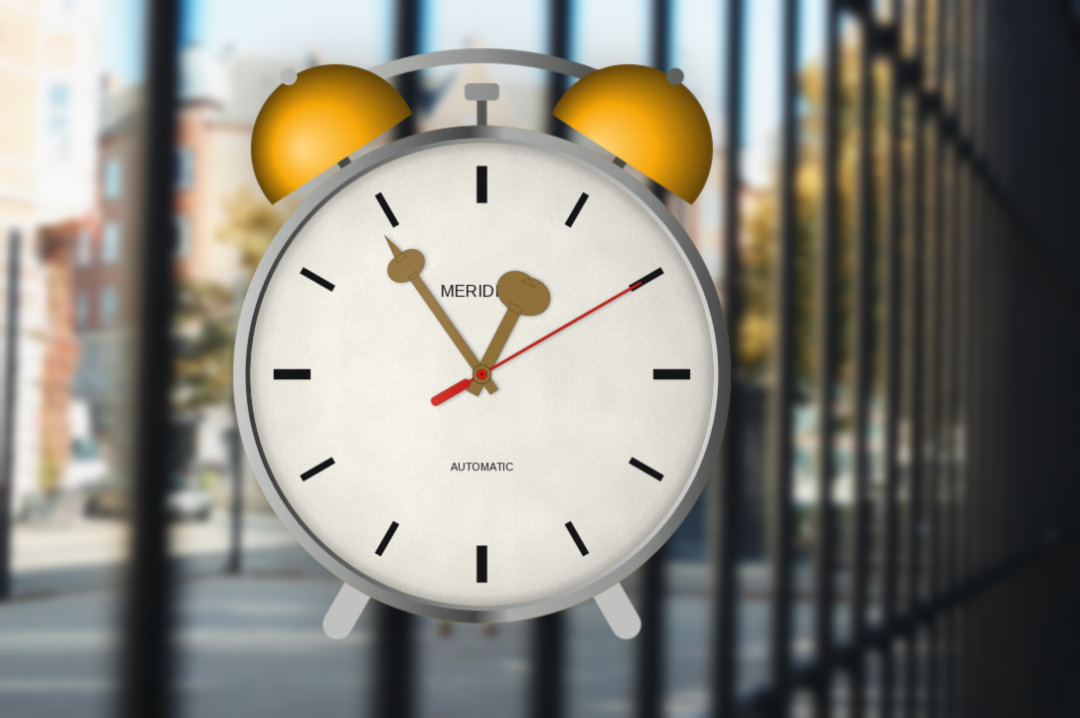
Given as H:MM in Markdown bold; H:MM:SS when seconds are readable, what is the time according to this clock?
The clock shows **12:54:10**
